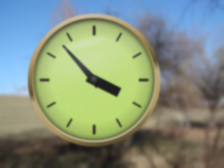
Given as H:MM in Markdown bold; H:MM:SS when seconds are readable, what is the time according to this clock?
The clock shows **3:53**
